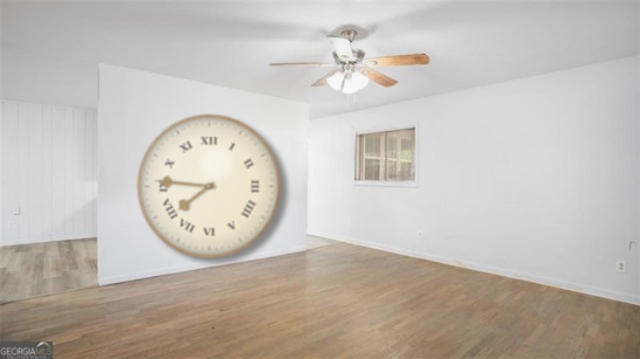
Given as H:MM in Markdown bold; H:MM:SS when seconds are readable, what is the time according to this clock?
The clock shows **7:46**
